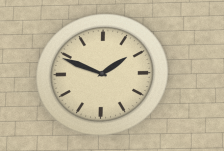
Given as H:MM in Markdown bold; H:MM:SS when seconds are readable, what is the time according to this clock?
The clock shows **1:49**
